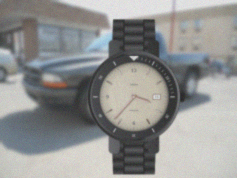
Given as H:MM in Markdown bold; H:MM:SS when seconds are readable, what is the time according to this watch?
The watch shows **3:37**
